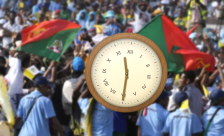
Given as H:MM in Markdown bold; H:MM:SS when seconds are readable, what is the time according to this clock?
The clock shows **11:30**
